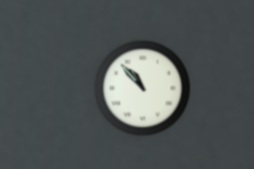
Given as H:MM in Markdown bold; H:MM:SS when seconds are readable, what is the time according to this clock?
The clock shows **10:53**
